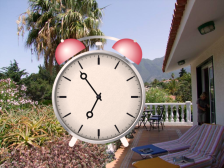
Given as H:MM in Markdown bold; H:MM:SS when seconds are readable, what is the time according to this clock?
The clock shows **6:54**
